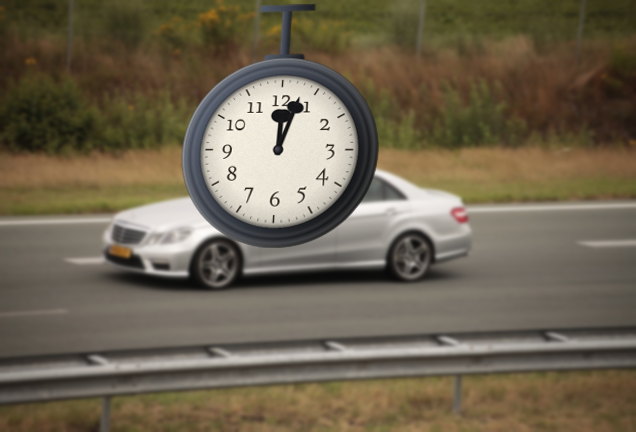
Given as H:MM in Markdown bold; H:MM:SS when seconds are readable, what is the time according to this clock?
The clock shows **12:03**
